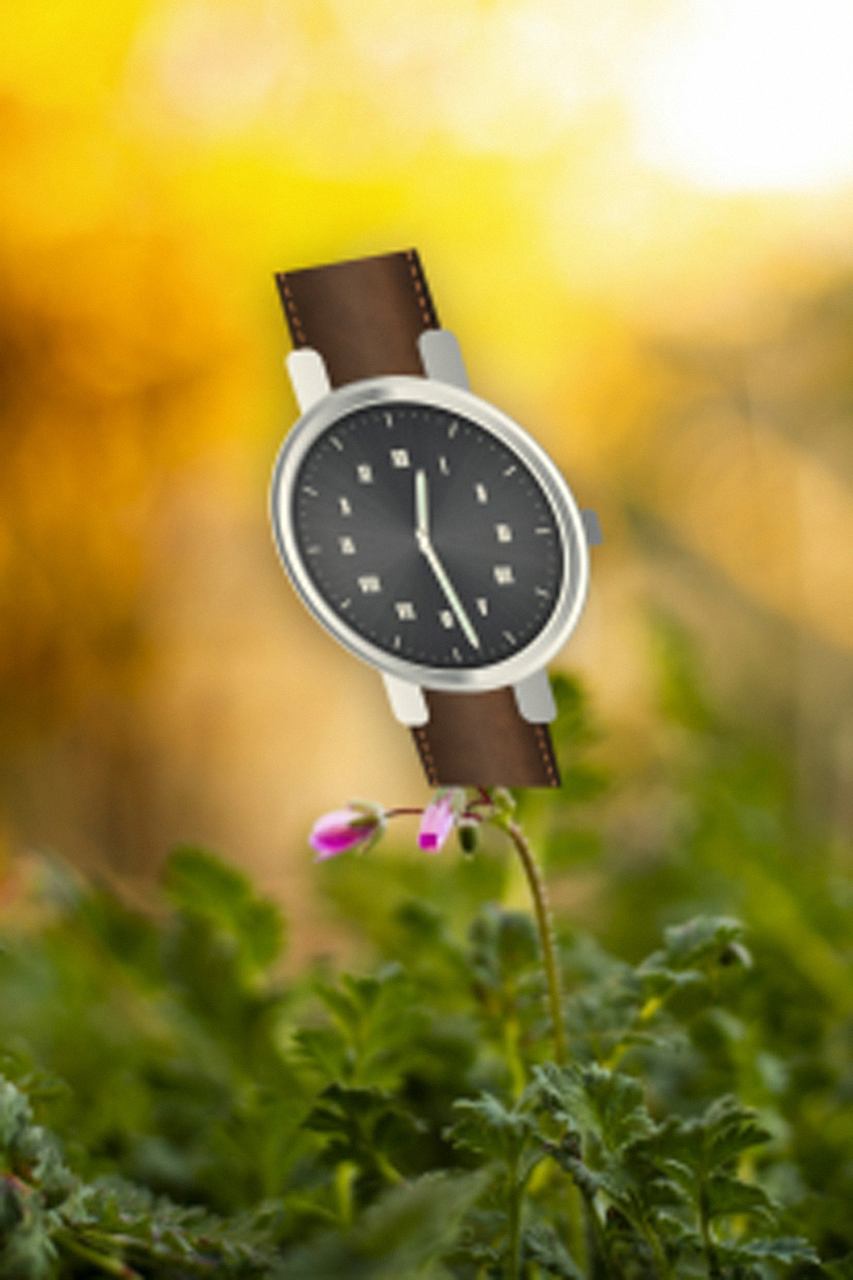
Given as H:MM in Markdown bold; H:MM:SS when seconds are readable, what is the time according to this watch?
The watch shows **12:28**
